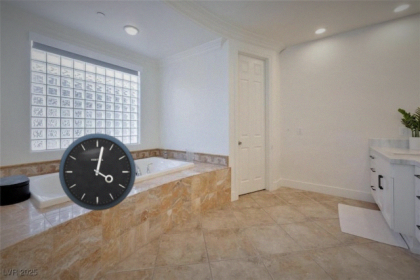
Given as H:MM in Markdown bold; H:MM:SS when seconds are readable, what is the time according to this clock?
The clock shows **4:02**
